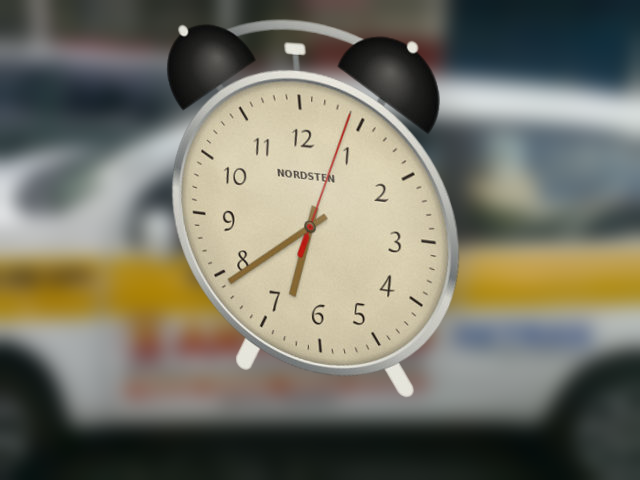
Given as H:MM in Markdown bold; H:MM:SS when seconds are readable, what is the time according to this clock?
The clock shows **6:39:04**
